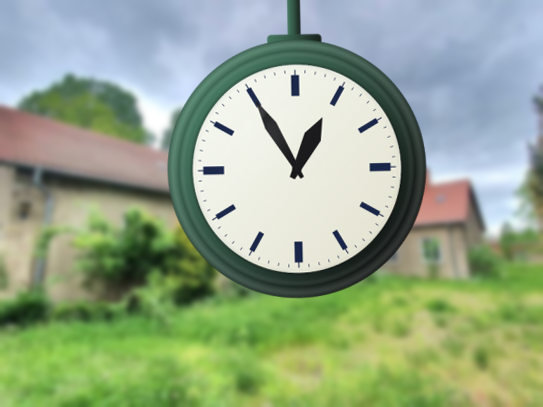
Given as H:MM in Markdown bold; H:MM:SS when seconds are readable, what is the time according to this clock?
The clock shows **12:55**
